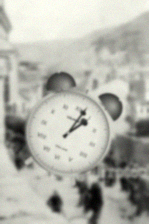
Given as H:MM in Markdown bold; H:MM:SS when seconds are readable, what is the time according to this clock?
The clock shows **1:02**
